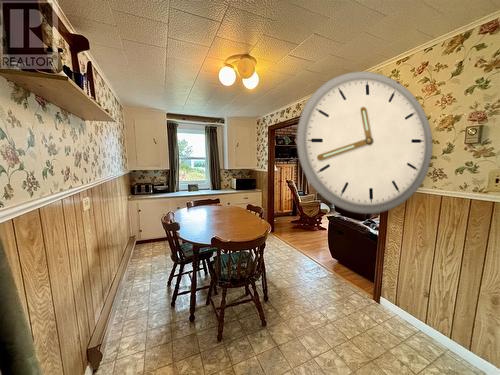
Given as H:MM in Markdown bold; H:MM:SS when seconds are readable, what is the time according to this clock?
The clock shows **11:42**
